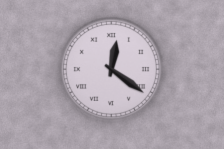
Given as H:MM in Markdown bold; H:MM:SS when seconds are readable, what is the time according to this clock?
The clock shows **12:21**
